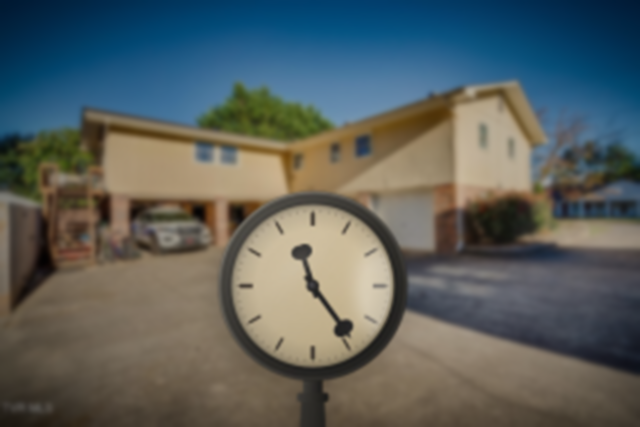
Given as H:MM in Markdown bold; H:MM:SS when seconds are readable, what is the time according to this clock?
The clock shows **11:24**
